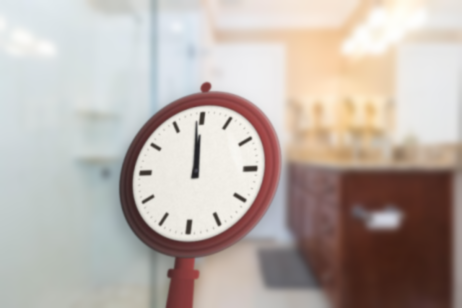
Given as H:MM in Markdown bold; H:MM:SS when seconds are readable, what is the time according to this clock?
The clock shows **11:59**
